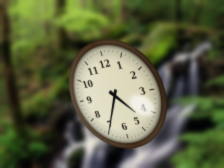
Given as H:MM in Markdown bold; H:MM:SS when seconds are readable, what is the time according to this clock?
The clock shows **4:35**
